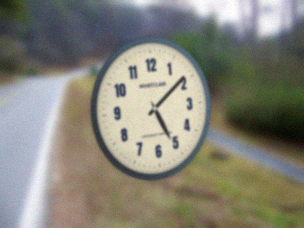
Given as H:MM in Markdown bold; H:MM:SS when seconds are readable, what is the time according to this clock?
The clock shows **5:09**
